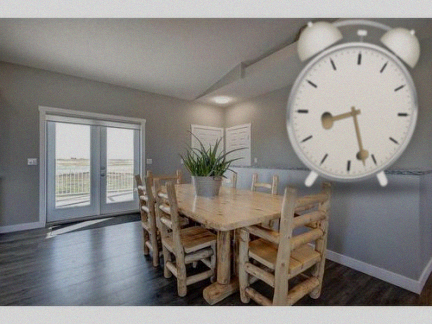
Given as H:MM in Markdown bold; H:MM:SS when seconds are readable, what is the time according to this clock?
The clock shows **8:27**
